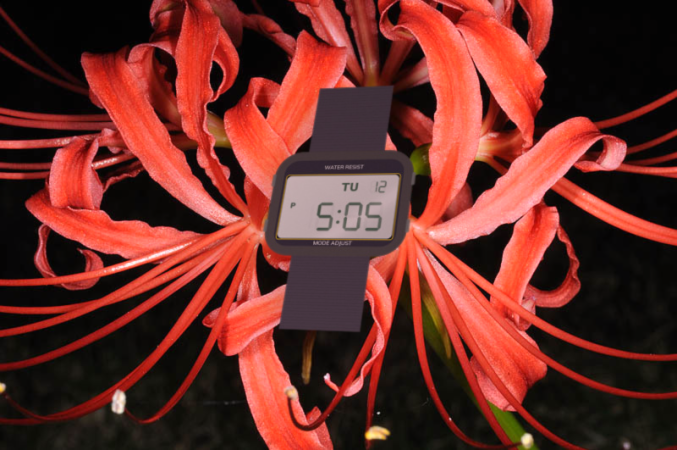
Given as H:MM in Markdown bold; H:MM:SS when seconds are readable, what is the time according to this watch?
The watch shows **5:05**
